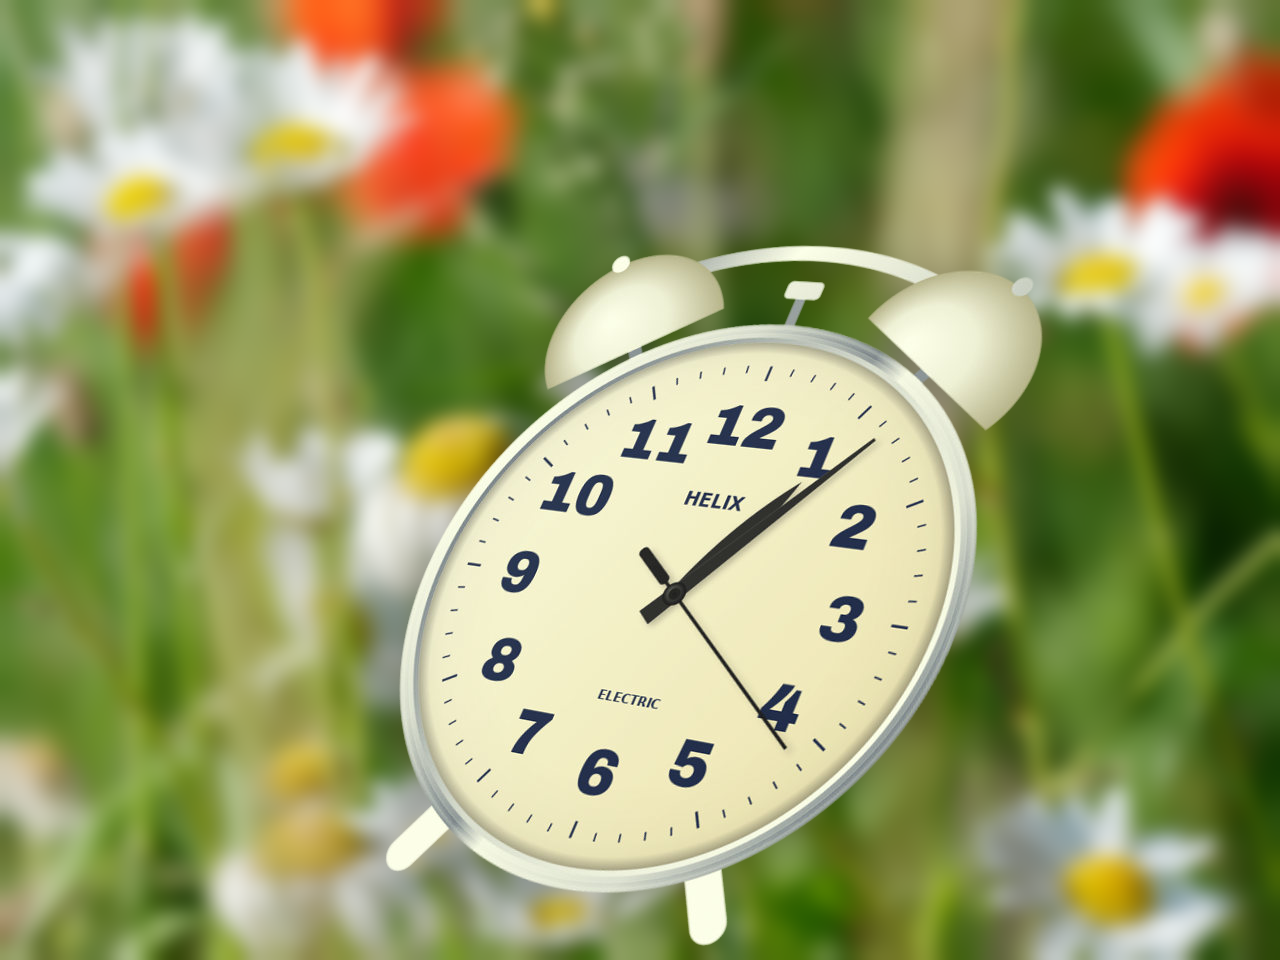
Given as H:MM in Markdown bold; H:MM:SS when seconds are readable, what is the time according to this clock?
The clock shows **1:06:21**
